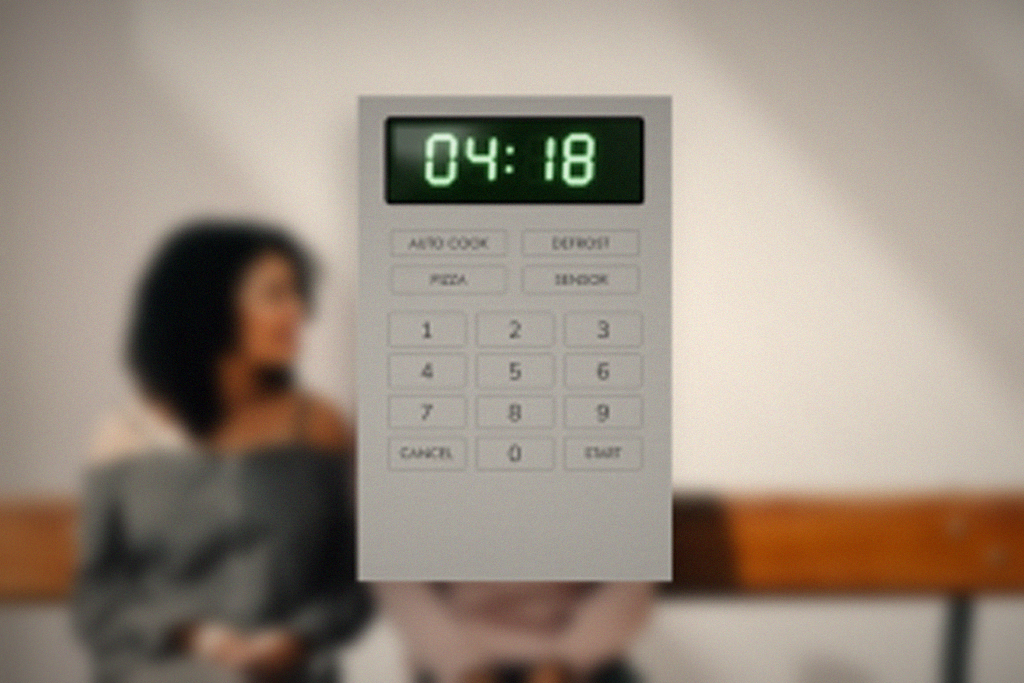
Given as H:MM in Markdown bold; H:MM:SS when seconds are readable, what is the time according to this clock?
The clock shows **4:18**
